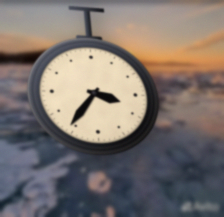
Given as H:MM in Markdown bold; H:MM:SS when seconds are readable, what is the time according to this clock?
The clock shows **3:36**
